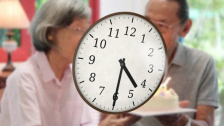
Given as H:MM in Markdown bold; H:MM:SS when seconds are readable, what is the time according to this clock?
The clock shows **4:30**
